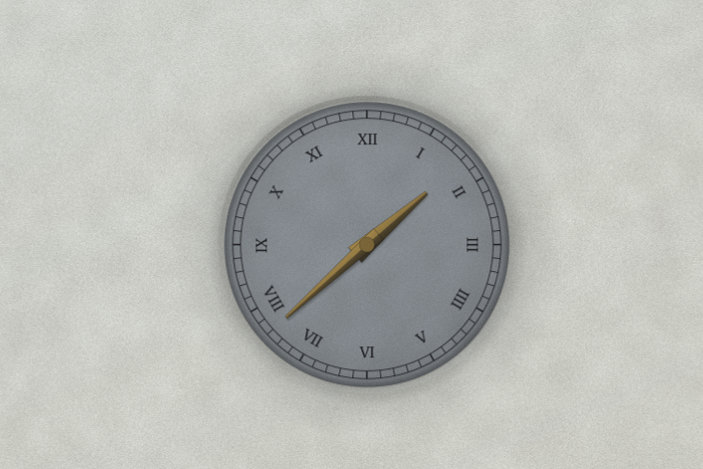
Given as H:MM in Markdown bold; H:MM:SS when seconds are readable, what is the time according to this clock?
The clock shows **1:38**
